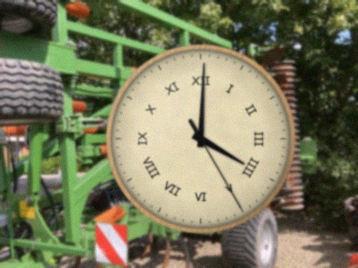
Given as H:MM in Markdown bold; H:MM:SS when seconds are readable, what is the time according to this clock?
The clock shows **4:00:25**
